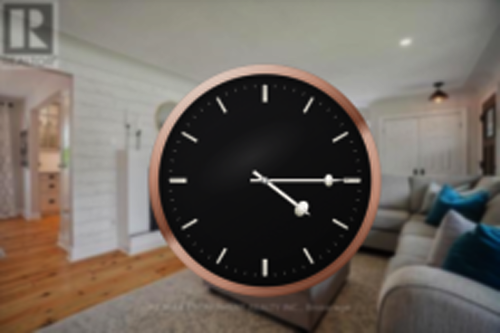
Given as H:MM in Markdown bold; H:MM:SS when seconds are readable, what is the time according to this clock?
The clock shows **4:15**
